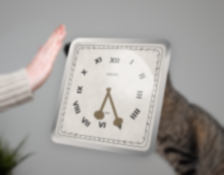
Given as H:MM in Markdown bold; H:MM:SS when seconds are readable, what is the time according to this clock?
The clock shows **6:25**
